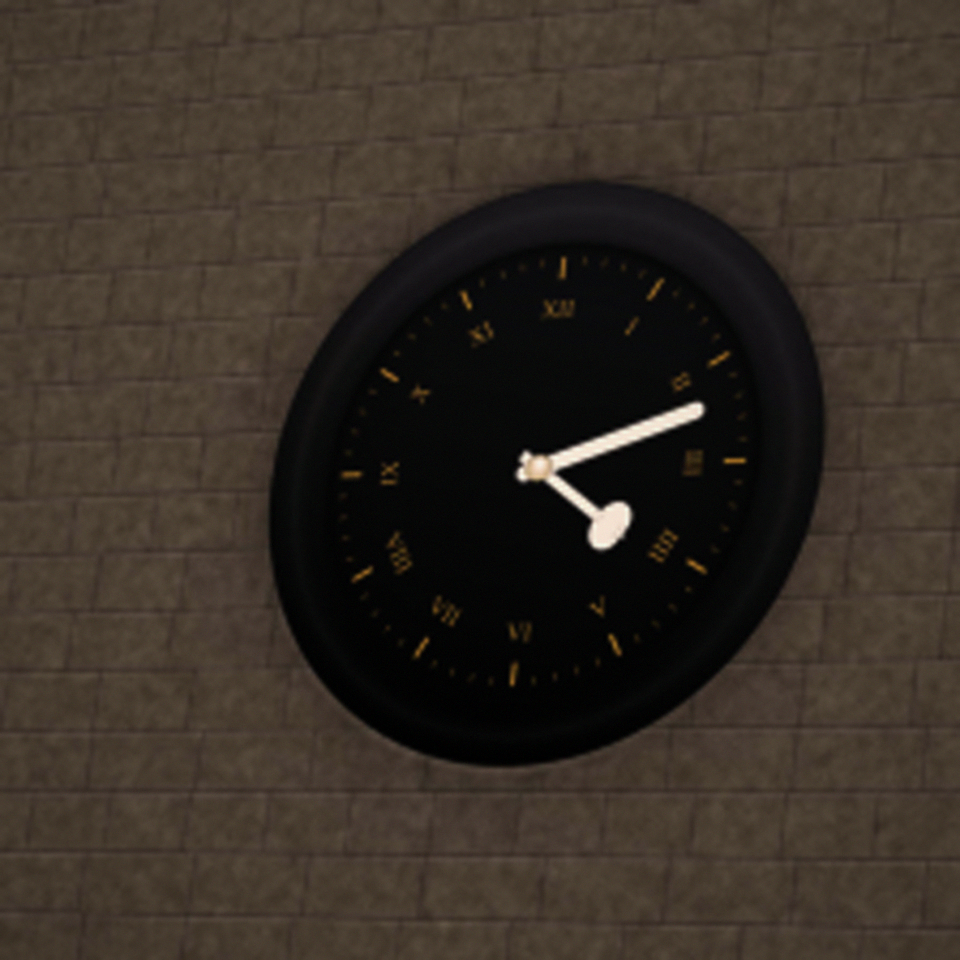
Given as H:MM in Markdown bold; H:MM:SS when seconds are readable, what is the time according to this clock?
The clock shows **4:12**
